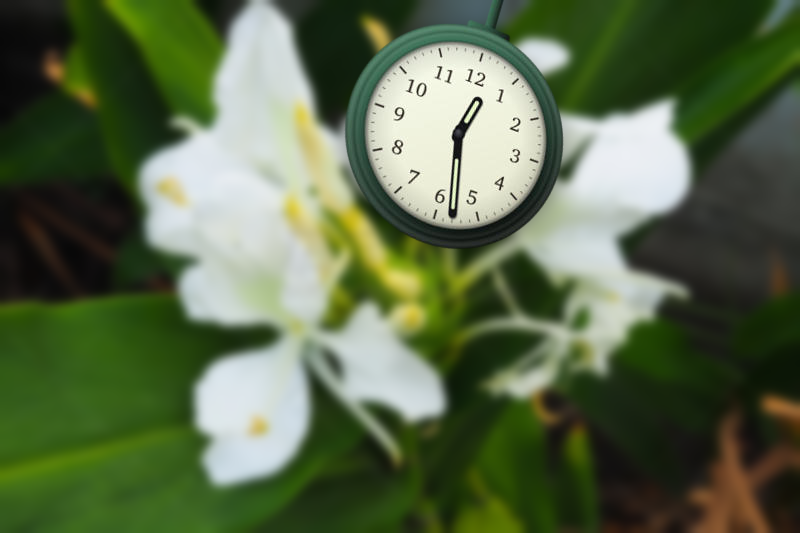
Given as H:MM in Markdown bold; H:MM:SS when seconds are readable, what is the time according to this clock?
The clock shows **12:28**
